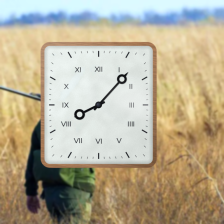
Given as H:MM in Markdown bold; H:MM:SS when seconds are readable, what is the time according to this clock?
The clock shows **8:07**
